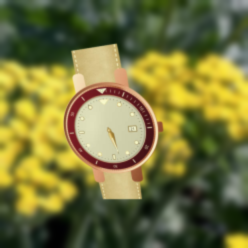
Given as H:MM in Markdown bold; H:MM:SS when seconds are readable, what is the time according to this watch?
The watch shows **5:28**
